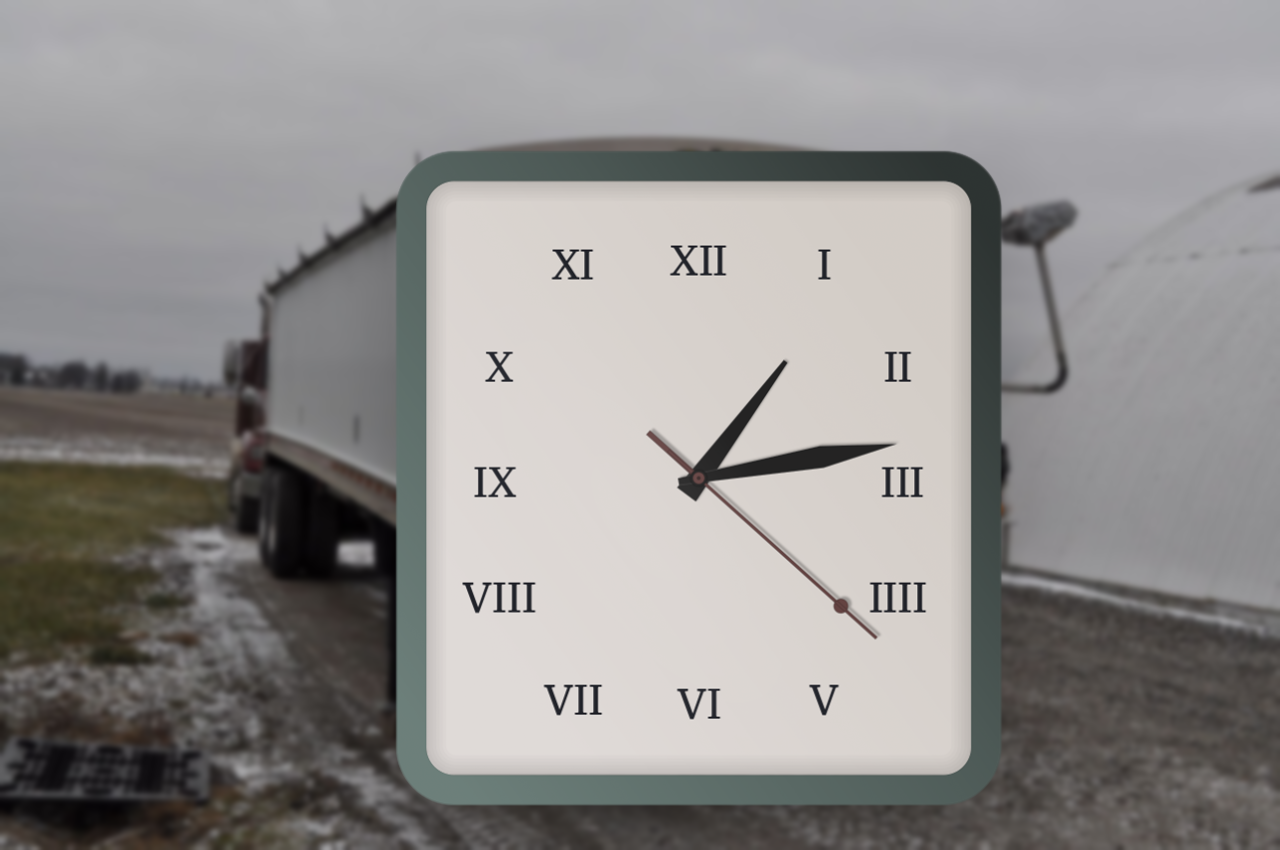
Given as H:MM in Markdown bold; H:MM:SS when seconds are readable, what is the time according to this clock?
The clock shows **1:13:22**
